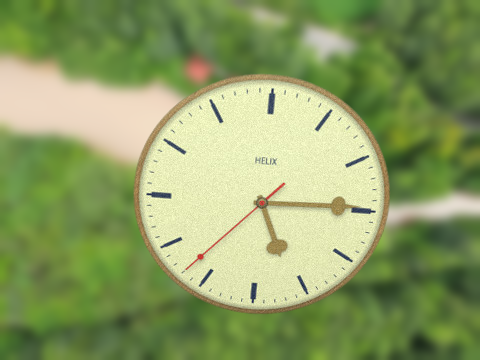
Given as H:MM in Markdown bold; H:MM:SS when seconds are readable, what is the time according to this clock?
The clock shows **5:14:37**
